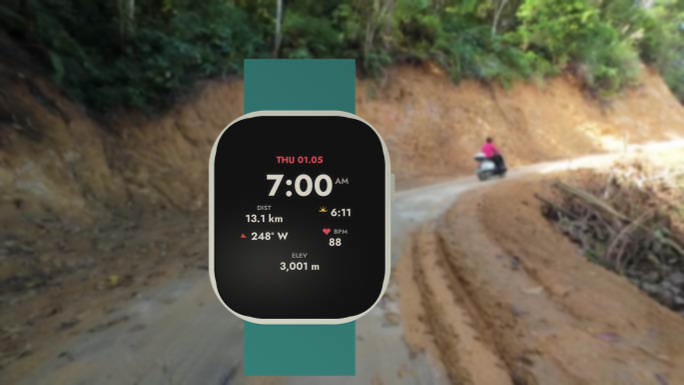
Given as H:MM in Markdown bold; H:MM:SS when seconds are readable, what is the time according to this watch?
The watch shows **7:00**
